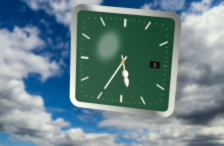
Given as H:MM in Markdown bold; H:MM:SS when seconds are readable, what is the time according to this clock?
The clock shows **5:35**
